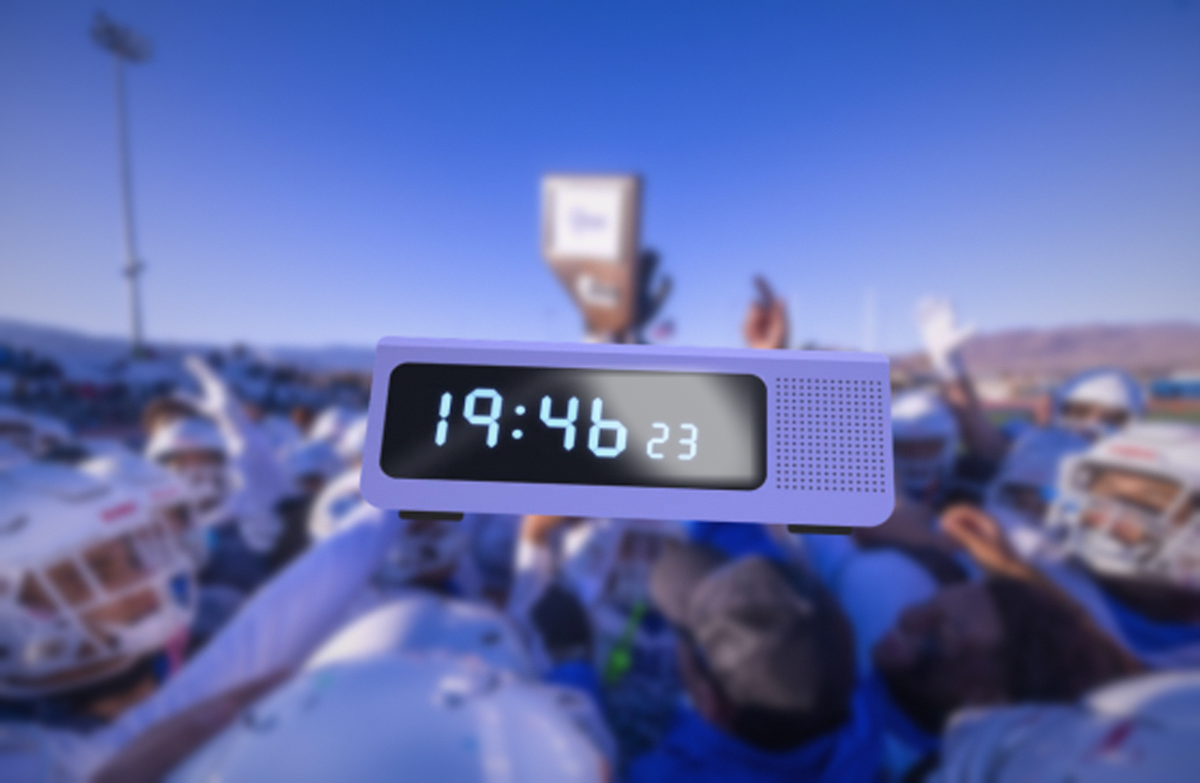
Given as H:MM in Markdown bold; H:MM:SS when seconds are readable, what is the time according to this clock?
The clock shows **19:46:23**
